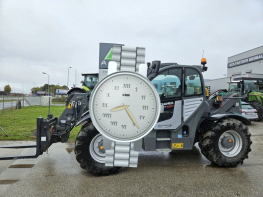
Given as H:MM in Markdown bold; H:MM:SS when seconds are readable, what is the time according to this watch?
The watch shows **8:24**
